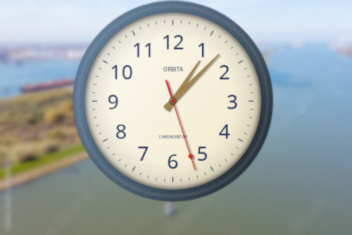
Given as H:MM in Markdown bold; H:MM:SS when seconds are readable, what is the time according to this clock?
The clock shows **1:07:27**
